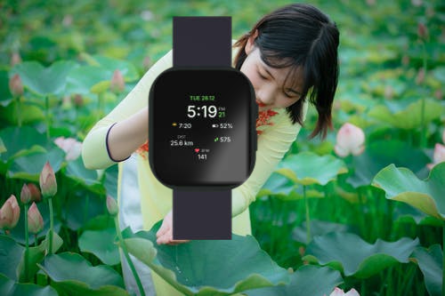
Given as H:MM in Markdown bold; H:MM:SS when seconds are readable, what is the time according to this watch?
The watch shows **5:19**
